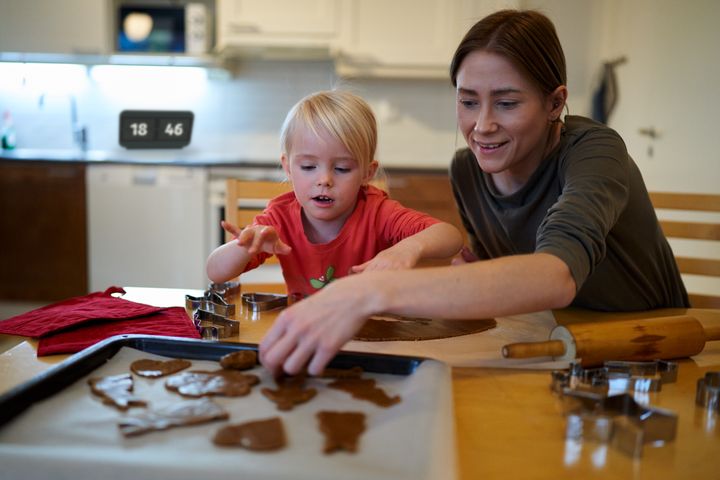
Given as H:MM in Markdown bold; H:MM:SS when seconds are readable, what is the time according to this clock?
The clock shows **18:46**
